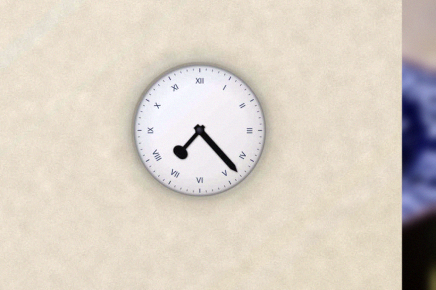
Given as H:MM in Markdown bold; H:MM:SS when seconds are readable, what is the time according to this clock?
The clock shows **7:23**
